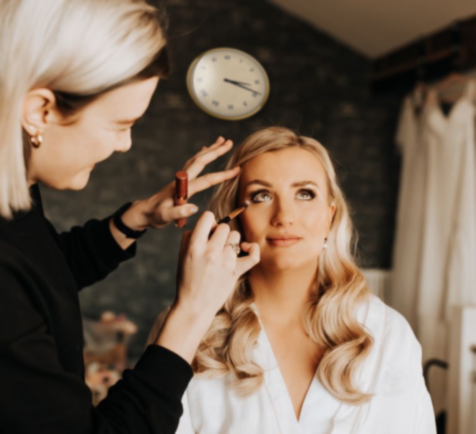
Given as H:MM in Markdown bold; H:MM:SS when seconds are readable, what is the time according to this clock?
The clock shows **3:19**
